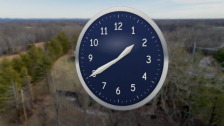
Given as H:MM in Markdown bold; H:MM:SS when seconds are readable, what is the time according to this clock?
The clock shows **1:40**
